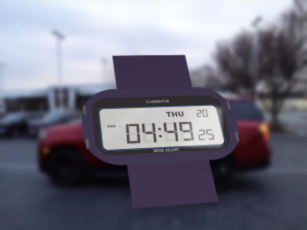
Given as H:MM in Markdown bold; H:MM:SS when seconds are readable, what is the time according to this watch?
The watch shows **4:49:25**
